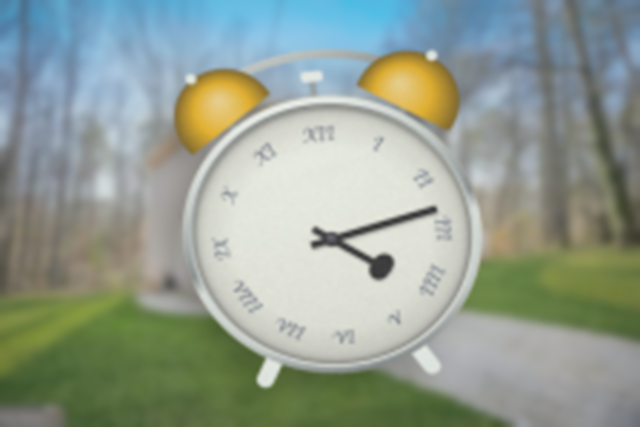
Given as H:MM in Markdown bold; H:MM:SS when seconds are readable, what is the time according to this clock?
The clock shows **4:13**
